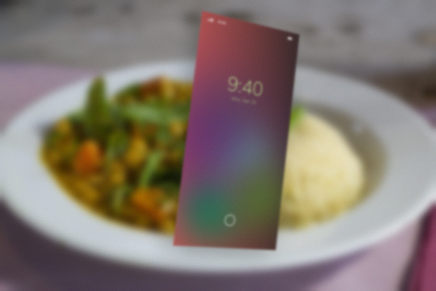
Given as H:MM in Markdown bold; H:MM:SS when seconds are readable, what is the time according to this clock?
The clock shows **9:40**
